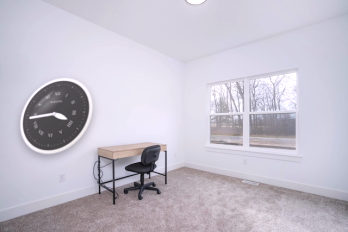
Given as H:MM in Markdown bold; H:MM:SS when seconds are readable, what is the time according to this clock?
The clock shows **3:44**
